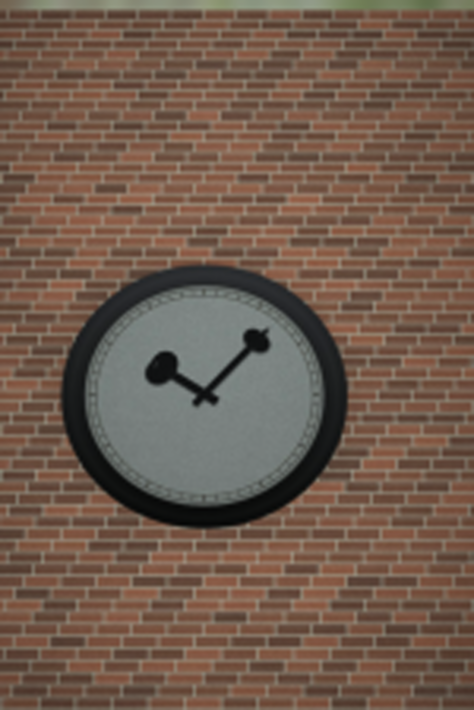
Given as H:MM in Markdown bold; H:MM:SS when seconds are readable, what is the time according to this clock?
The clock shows **10:07**
